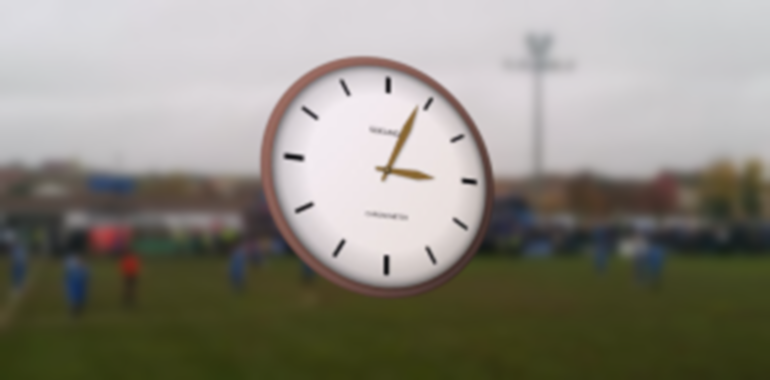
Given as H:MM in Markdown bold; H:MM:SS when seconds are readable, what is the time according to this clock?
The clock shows **3:04**
